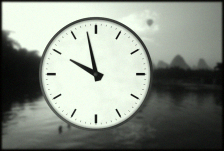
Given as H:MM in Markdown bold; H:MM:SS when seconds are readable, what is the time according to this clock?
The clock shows **9:58**
